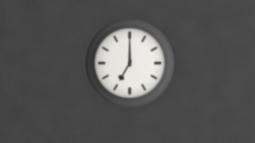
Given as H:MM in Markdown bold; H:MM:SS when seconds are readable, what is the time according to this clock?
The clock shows **7:00**
